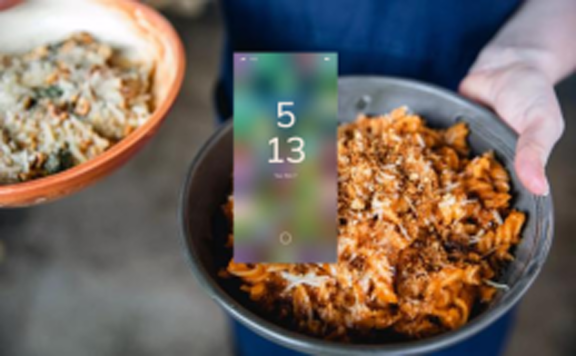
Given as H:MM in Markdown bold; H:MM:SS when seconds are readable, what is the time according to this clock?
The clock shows **5:13**
